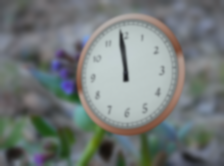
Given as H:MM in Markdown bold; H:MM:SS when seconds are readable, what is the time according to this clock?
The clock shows **11:59**
